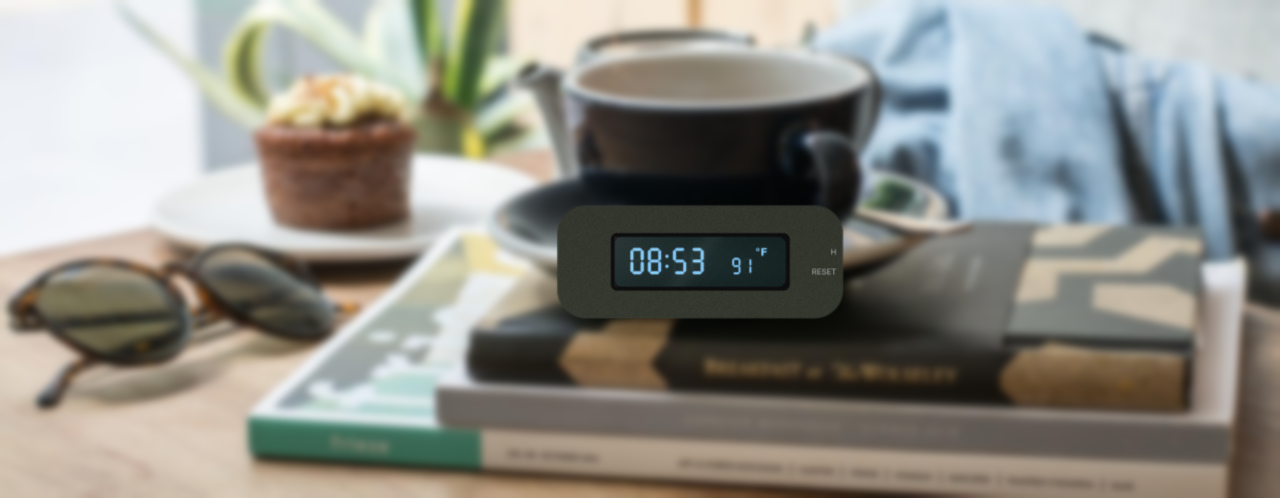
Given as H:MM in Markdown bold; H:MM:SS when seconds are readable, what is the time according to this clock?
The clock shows **8:53**
